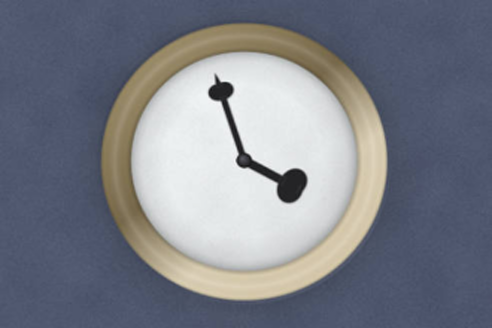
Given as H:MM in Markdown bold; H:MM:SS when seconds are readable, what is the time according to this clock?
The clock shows **3:57**
